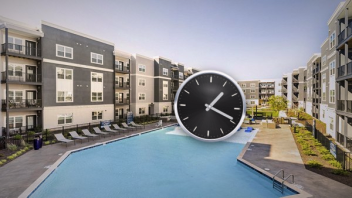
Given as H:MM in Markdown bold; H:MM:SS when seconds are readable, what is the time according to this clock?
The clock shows **1:19**
